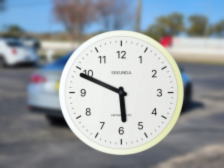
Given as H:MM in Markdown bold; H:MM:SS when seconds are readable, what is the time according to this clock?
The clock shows **5:49**
